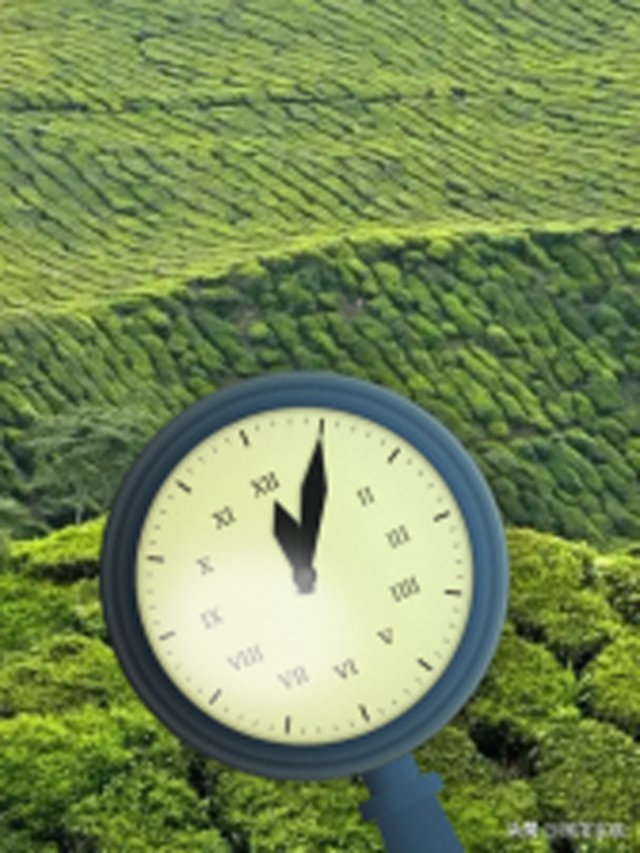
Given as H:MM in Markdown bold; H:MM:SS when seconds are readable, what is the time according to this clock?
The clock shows **12:05**
